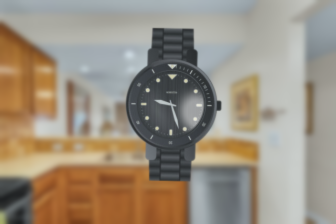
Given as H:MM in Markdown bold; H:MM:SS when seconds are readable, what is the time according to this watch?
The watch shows **9:27**
